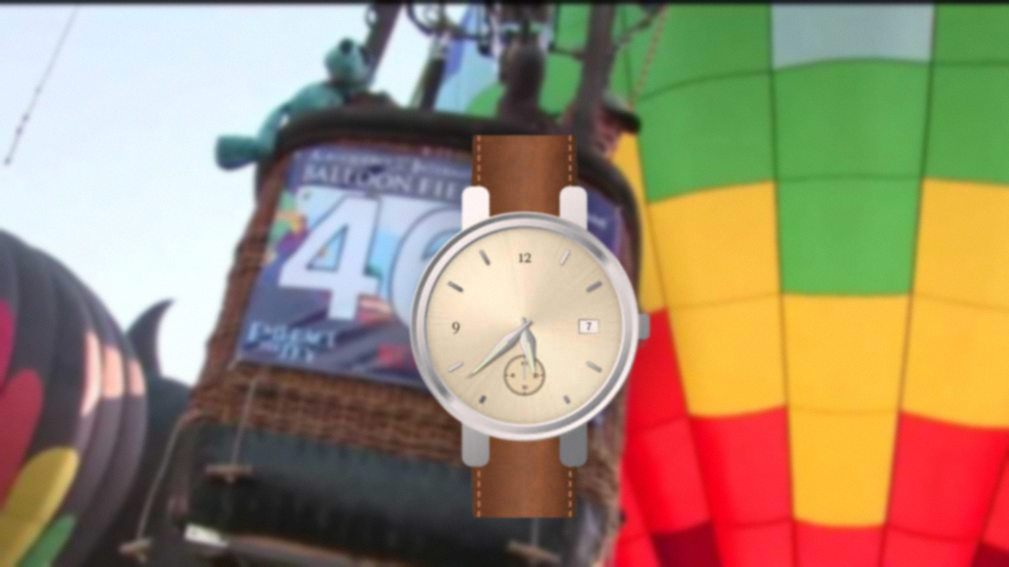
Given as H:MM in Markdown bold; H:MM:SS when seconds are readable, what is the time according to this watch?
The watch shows **5:38**
